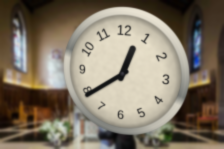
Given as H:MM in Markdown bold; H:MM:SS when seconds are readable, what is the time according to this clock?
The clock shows **12:39**
